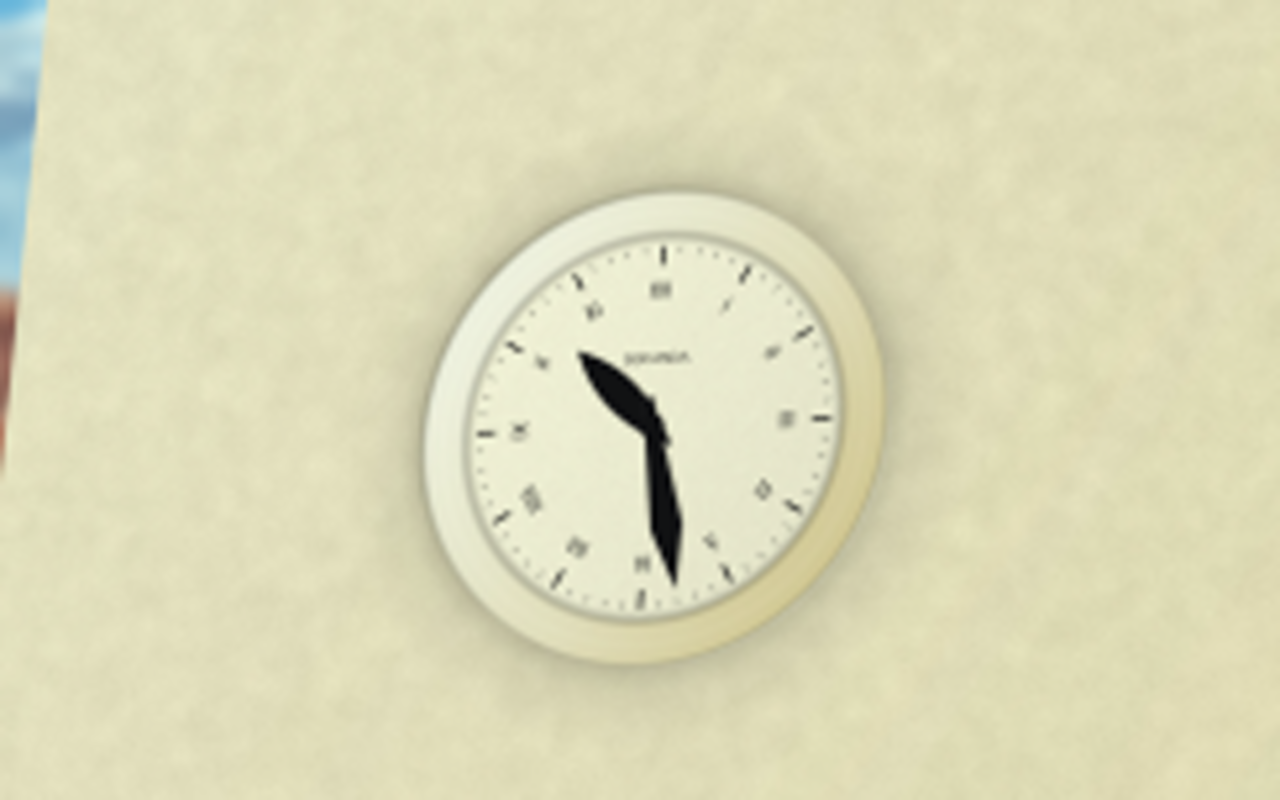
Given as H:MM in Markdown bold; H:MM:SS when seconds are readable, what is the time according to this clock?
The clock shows **10:28**
